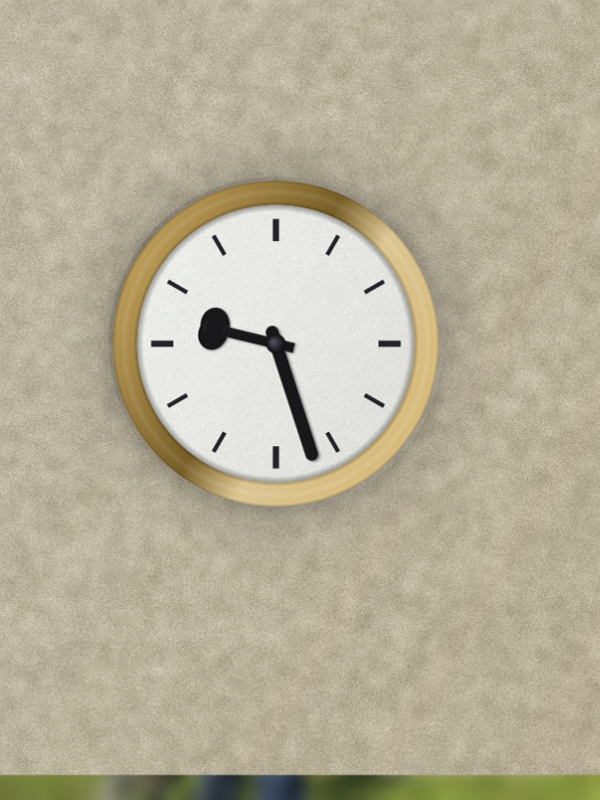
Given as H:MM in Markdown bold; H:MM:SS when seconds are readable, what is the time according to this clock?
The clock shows **9:27**
